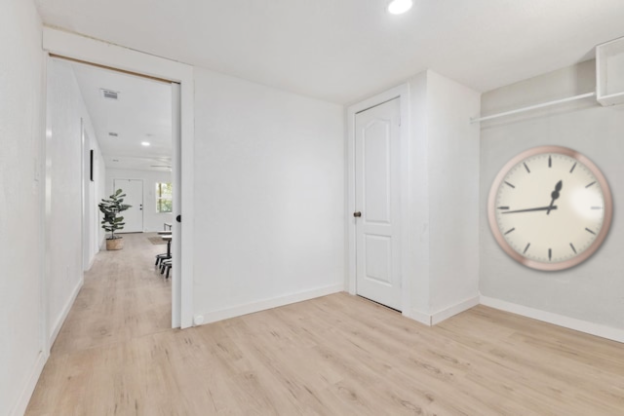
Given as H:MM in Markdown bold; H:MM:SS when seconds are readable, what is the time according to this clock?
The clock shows **12:44**
